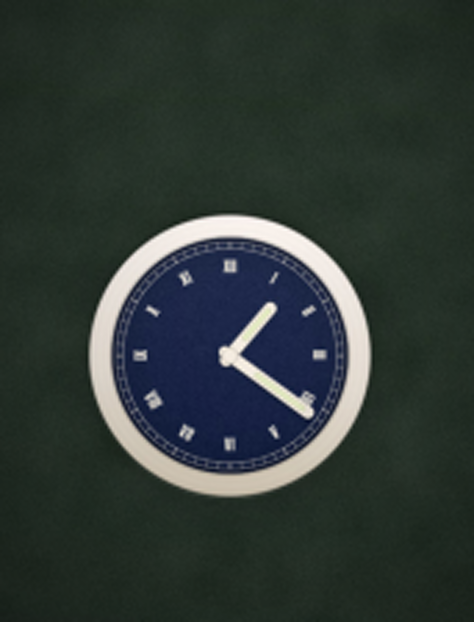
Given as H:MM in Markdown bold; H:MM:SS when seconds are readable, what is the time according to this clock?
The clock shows **1:21**
